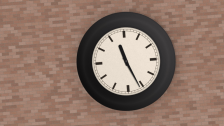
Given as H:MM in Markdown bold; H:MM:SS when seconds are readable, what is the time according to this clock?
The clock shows **11:26**
